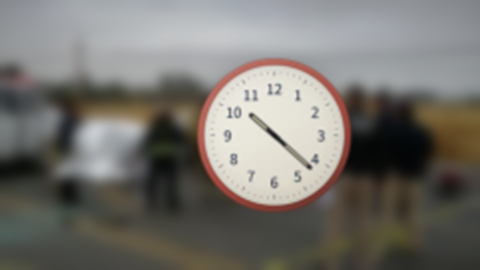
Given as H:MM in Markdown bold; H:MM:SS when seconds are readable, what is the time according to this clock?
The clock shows **10:22**
